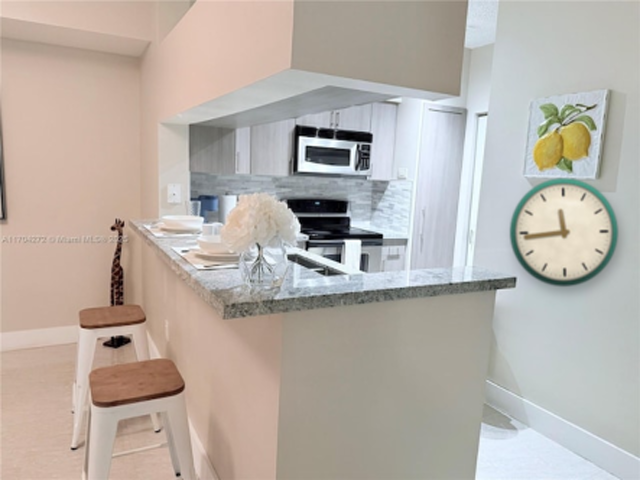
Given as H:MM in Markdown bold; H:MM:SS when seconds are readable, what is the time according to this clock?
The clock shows **11:44**
